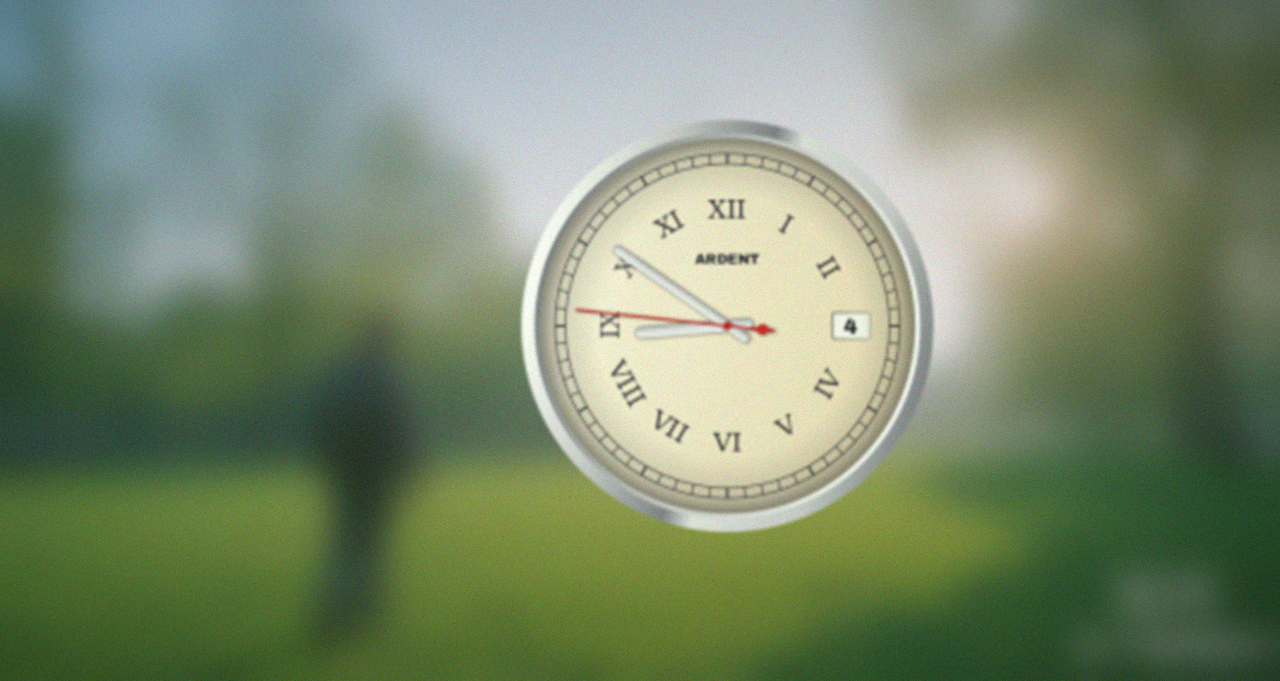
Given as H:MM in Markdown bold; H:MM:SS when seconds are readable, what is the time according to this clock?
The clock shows **8:50:46**
